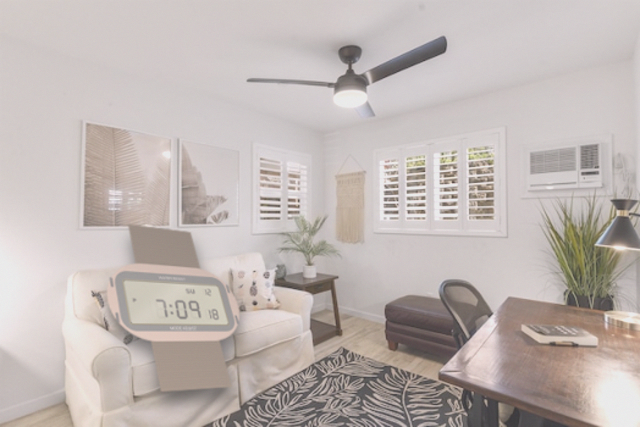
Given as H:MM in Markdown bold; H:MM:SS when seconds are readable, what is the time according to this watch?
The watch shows **7:09:18**
